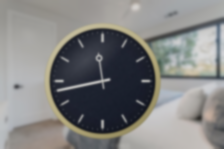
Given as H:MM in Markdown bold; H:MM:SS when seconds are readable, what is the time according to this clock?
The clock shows **11:43**
